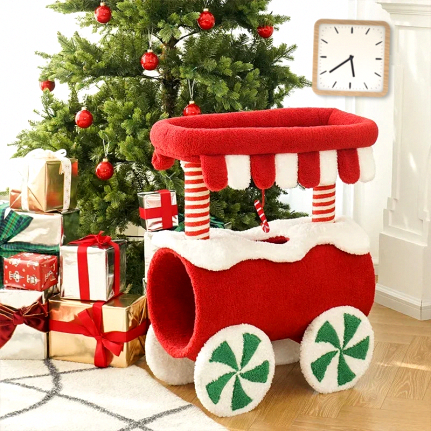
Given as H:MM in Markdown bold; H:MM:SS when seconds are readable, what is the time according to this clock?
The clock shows **5:39**
